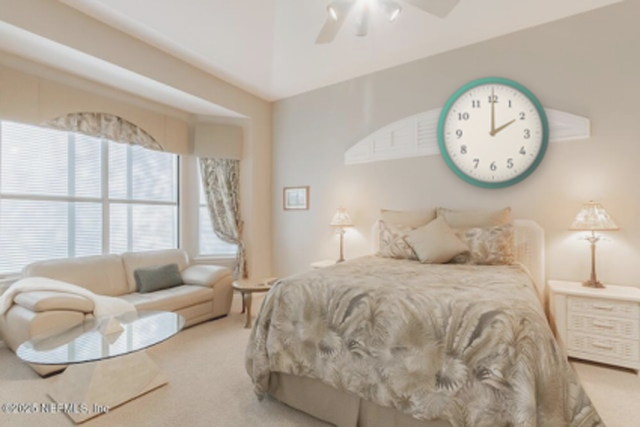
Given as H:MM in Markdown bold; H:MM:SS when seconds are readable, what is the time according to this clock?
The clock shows **2:00**
